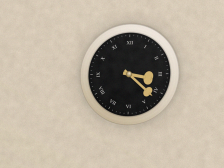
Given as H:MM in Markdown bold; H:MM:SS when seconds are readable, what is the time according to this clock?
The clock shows **3:22**
